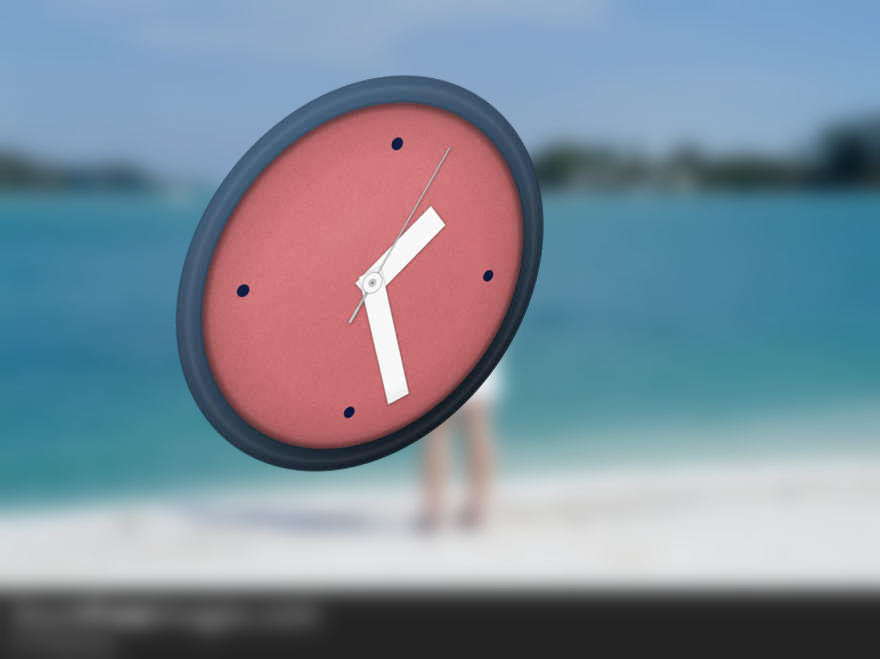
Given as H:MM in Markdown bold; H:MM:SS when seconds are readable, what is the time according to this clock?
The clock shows **1:26:04**
